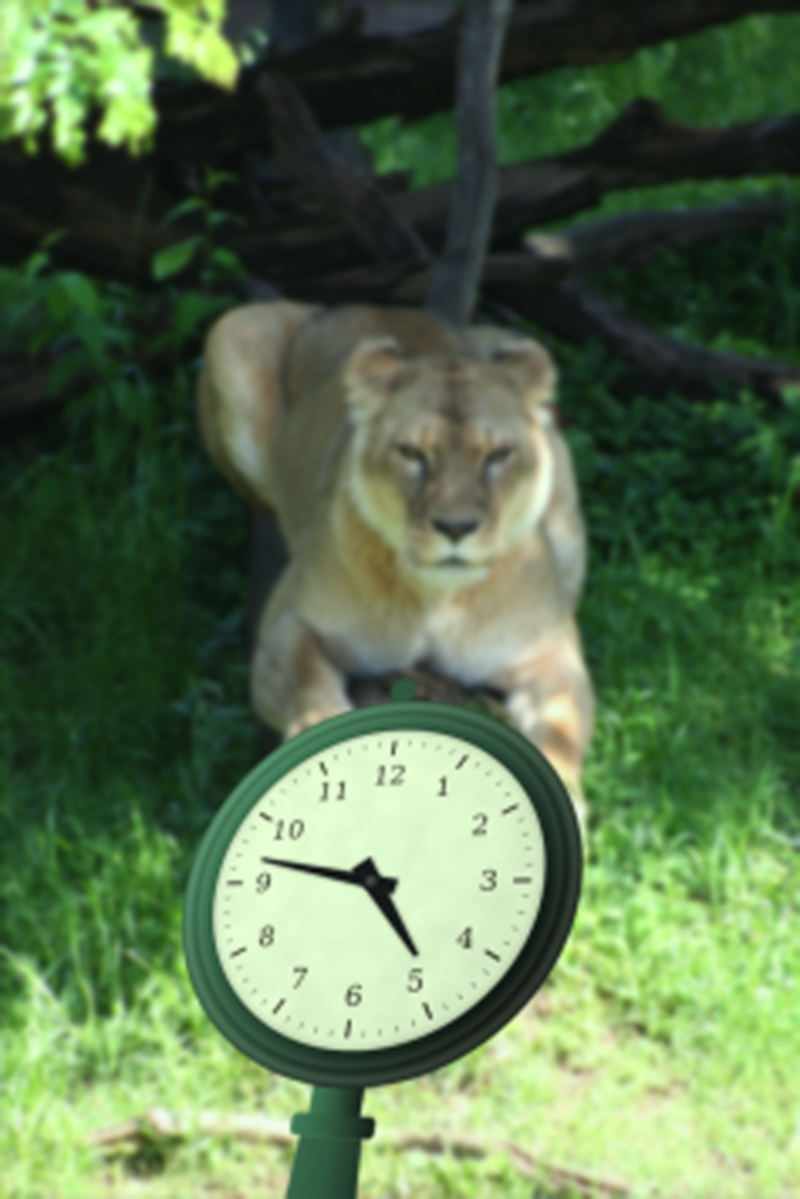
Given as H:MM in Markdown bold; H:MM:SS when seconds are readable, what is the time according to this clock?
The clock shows **4:47**
